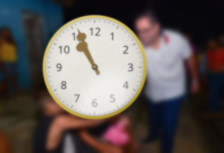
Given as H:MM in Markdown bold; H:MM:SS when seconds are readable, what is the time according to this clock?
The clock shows **10:56**
